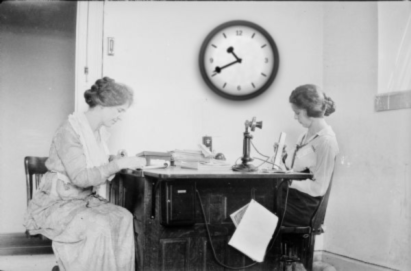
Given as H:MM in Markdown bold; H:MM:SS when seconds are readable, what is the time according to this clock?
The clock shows **10:41**
